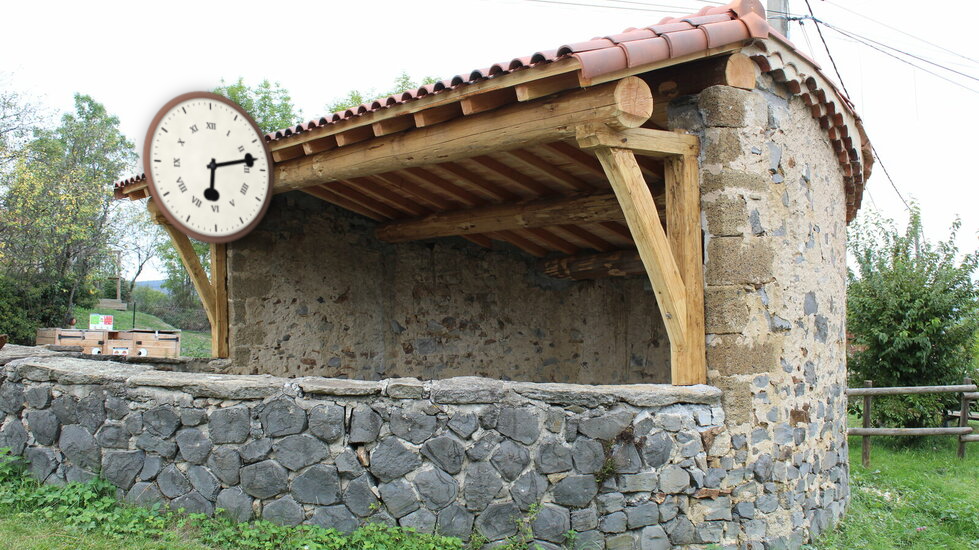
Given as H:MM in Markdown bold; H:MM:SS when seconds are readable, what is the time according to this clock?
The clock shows **6:13**
